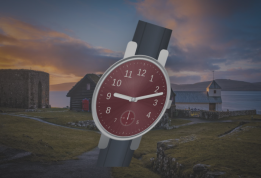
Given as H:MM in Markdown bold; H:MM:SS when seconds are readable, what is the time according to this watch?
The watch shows **9:12**
